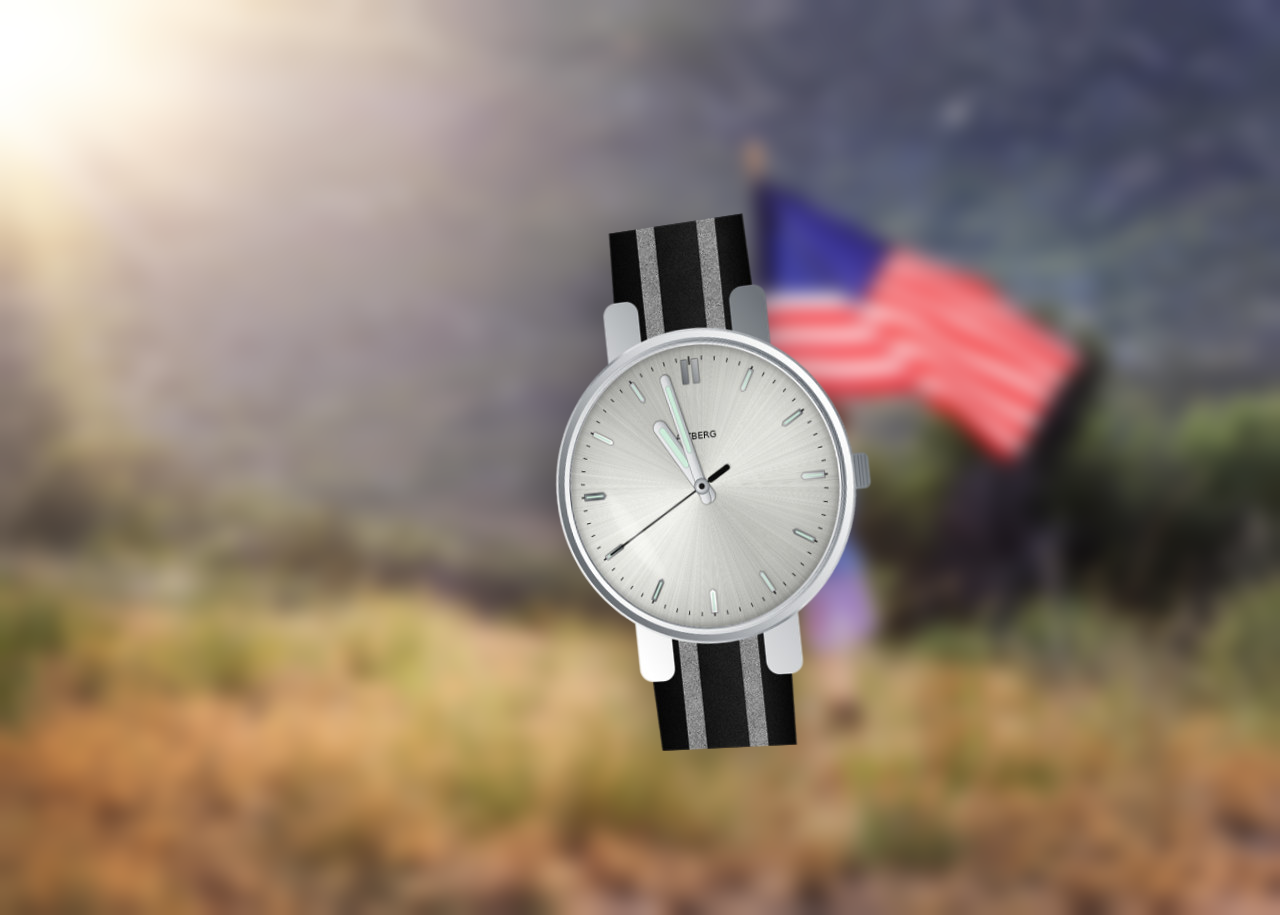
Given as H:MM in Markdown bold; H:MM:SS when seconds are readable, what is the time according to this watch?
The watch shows **10:57:40**
